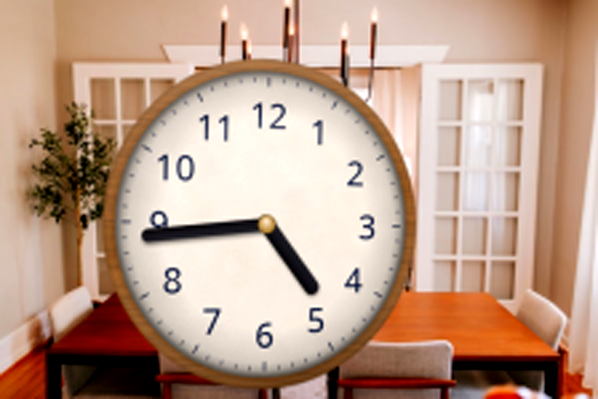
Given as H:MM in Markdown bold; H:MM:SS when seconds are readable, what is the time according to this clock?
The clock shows **4:44**
